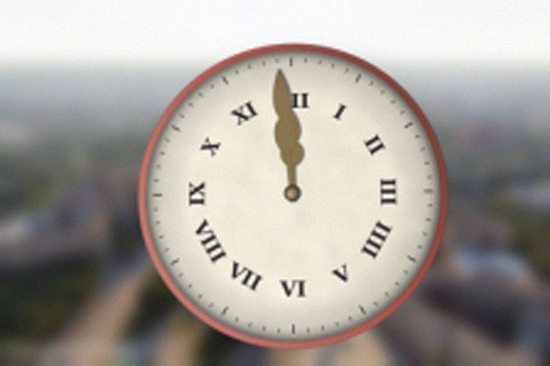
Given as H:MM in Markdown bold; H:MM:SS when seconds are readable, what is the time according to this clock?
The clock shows **11:59**
